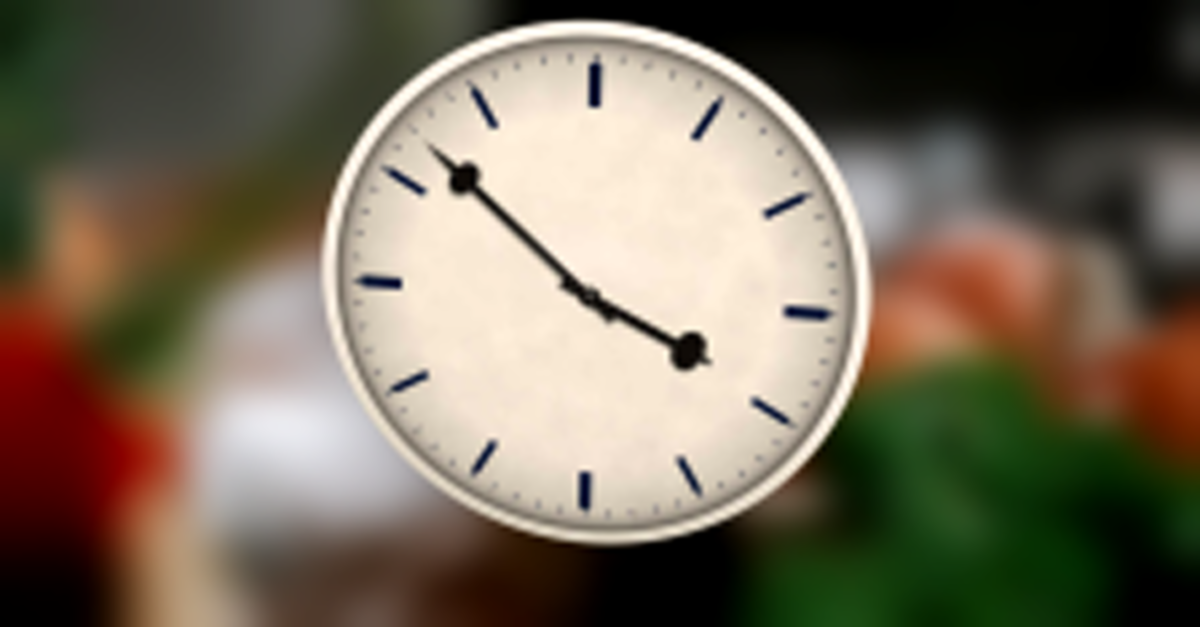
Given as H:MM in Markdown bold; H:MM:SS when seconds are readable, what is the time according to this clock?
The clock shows **3:52**
